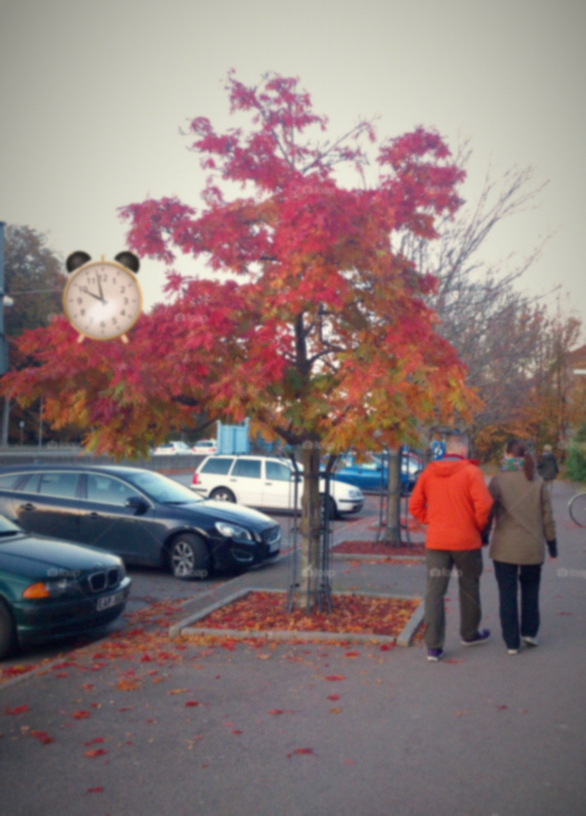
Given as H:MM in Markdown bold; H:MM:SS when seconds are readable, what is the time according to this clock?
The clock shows **9:58**
